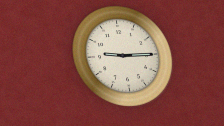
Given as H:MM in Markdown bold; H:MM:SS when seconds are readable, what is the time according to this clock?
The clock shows **9:15**
